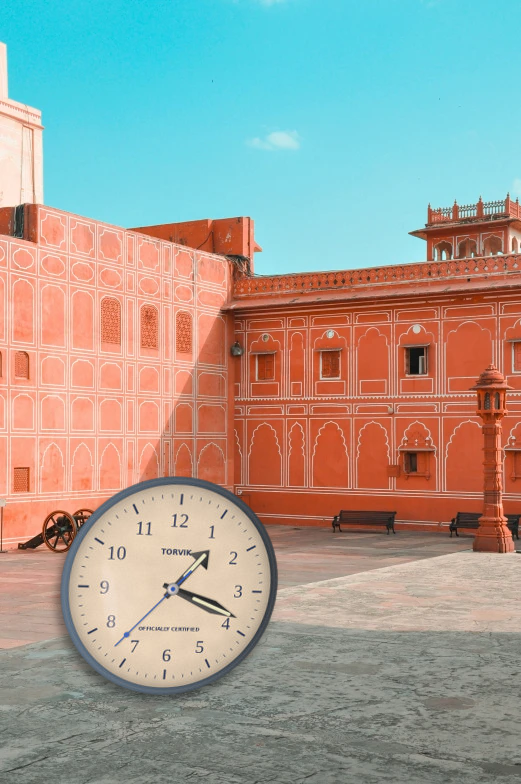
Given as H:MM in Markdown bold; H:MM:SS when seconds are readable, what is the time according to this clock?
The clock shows **1:18:37**
